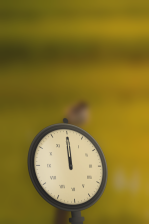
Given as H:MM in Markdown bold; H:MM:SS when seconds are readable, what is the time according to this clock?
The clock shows **12:00**
